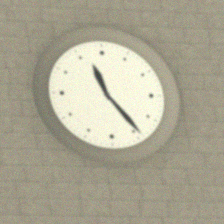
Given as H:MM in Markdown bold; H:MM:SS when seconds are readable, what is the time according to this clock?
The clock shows **11:24**
